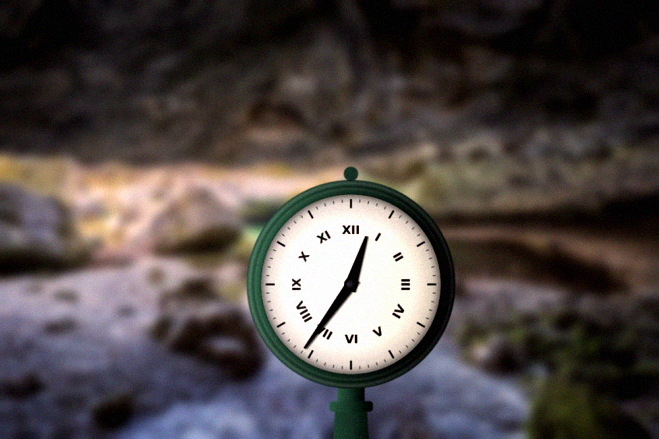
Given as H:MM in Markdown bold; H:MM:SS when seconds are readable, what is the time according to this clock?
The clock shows **12:36**
